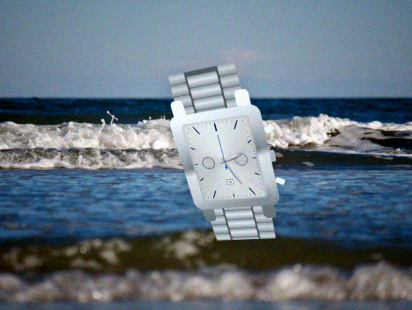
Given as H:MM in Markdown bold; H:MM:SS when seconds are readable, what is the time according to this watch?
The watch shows **2:26**
